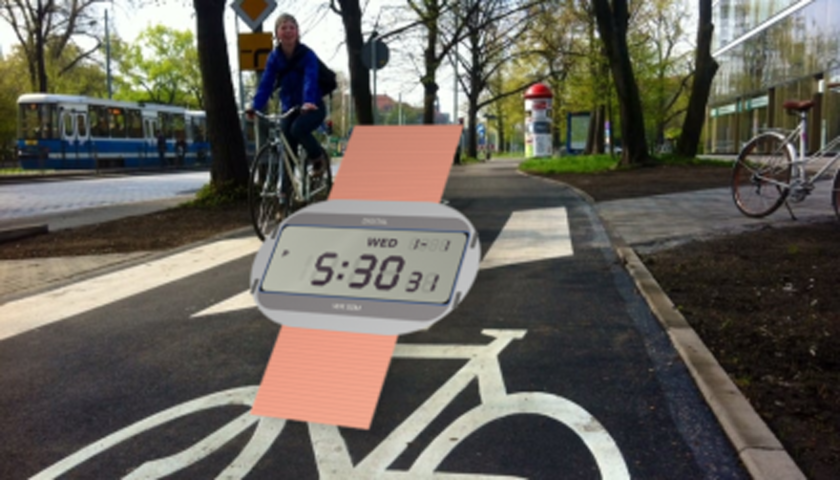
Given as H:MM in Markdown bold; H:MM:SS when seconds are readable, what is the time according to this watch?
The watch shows **5:30:31**
